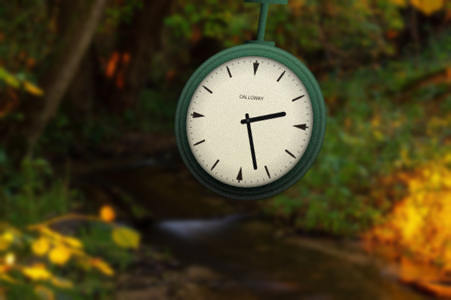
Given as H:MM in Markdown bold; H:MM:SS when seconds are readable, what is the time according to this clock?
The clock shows **2:27**
